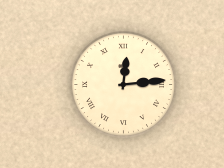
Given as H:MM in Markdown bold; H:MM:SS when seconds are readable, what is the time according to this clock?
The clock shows **12:14**
